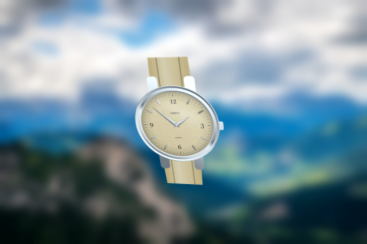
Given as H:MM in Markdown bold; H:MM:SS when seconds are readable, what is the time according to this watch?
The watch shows **1:52**
